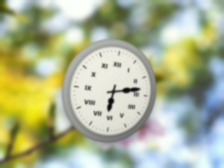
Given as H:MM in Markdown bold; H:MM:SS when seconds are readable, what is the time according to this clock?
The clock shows **6:13**
